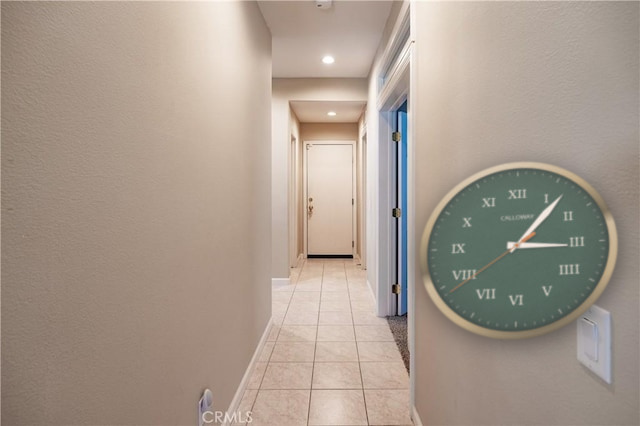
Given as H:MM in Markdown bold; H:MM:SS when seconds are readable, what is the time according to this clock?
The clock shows **3:06:39**
